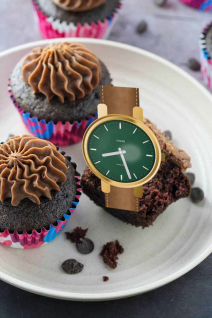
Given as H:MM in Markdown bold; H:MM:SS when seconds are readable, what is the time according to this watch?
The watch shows **8:27**
